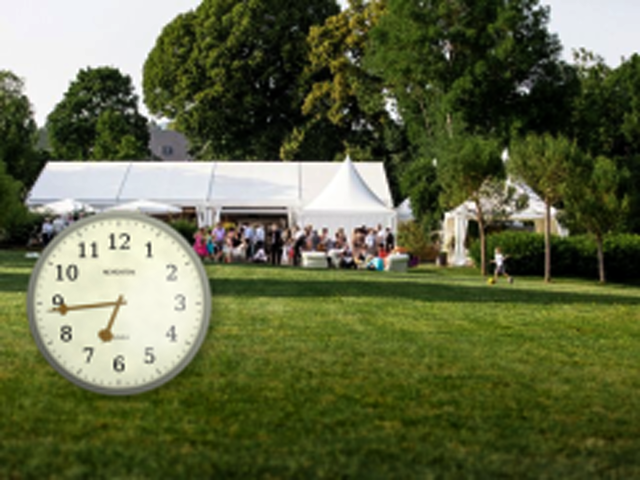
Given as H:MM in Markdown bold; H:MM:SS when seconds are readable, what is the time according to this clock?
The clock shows **6:44**
